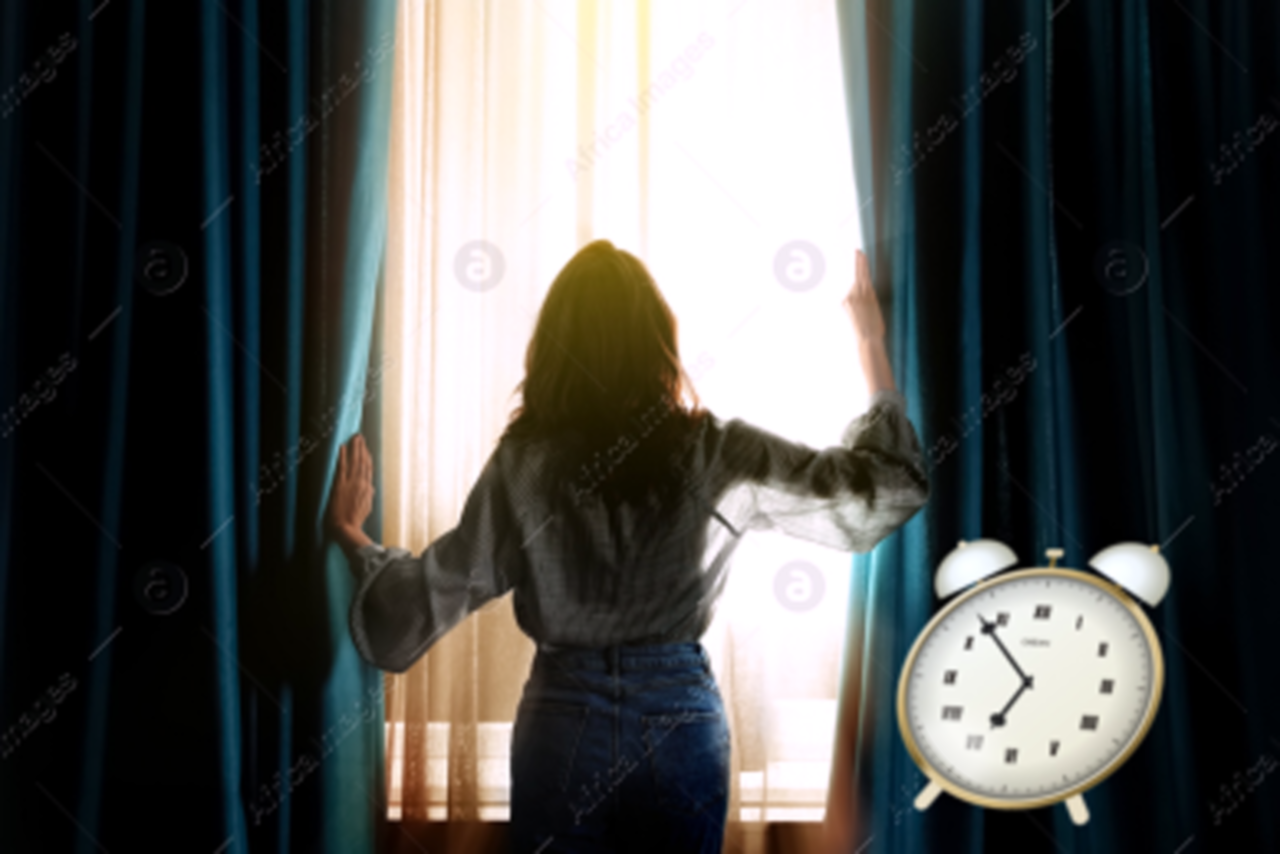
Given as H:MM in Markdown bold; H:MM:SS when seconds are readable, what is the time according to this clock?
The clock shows **6:53**
